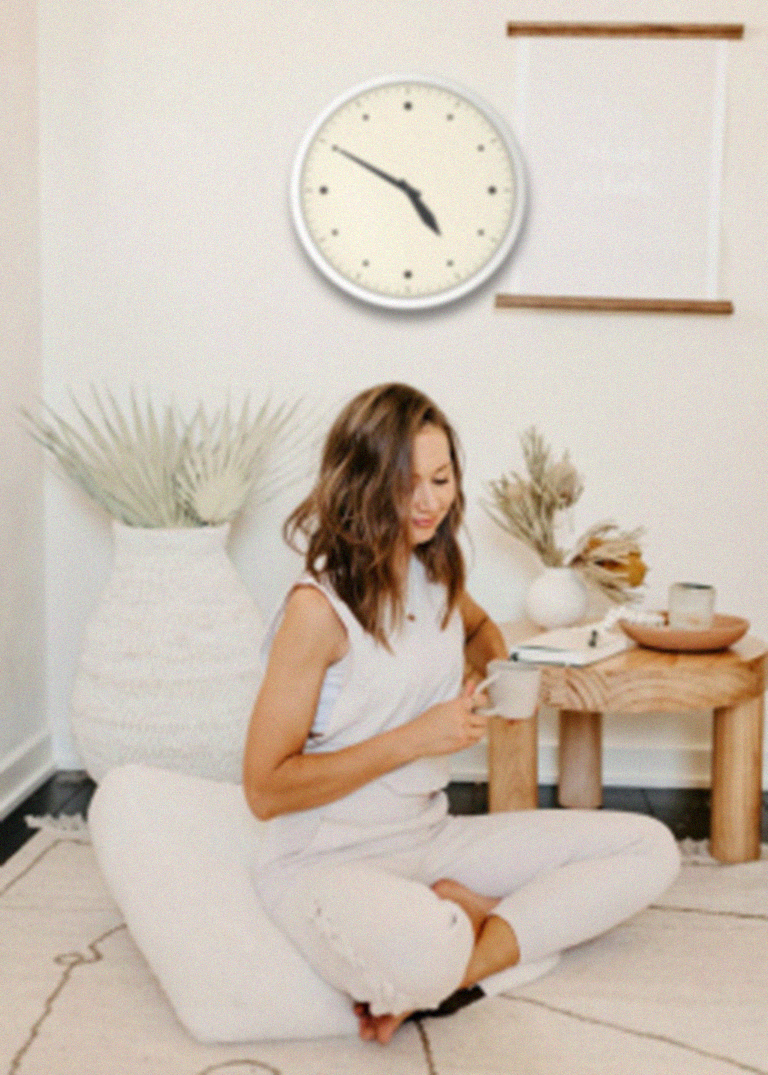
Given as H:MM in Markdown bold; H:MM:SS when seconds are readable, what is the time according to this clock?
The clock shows **4:50**
